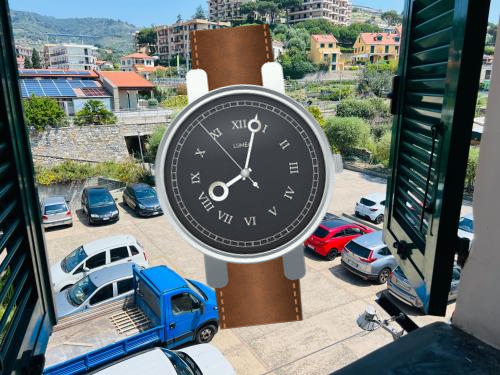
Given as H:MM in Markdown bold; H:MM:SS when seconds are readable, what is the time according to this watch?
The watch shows **8:02:54**
